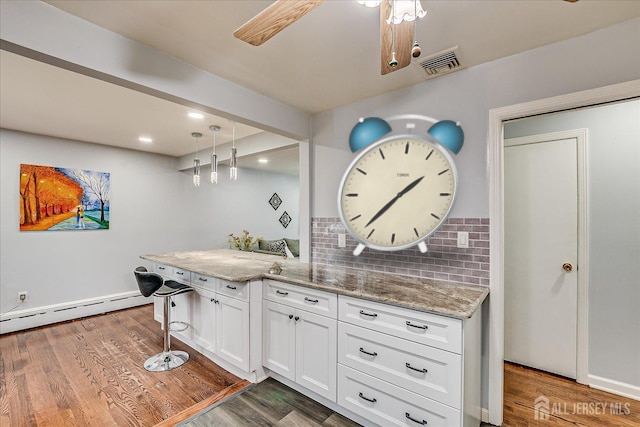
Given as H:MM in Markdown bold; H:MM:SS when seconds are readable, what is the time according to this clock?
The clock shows **1:37**
